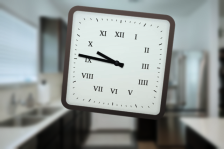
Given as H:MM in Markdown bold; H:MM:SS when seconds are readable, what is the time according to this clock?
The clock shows **9:46**
